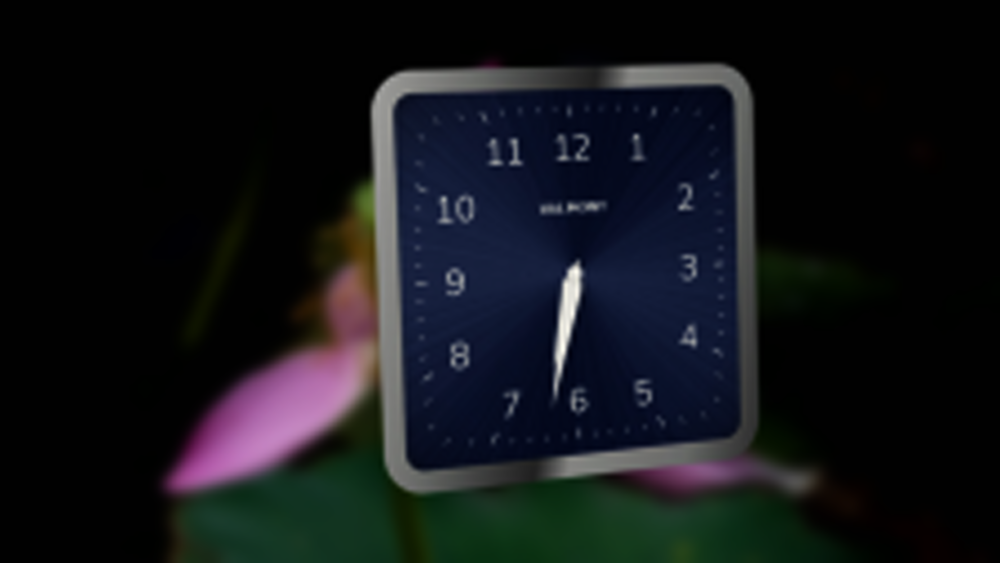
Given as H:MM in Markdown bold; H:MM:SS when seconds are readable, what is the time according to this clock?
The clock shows **6:32**
